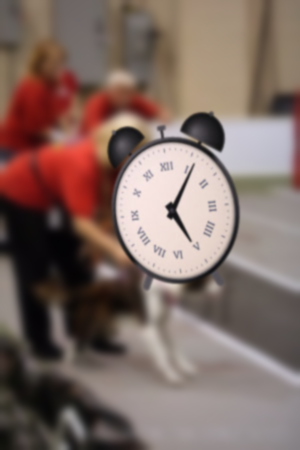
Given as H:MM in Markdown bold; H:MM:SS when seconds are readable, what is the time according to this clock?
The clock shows **5:06**
